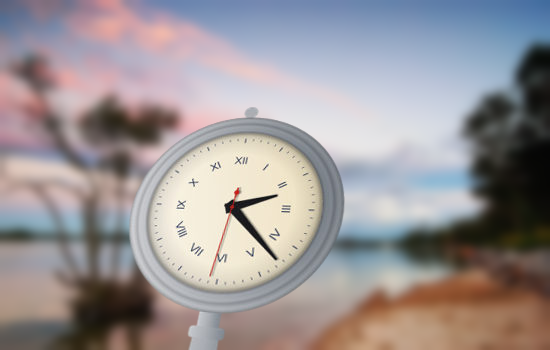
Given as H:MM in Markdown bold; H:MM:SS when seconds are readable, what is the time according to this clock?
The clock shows **2:22:31**
